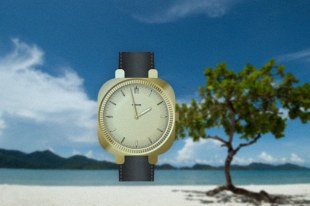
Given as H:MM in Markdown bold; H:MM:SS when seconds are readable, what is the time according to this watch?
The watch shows **1:58**
